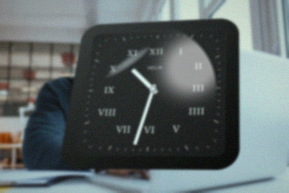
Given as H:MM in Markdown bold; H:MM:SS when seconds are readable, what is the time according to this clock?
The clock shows **10:32**
